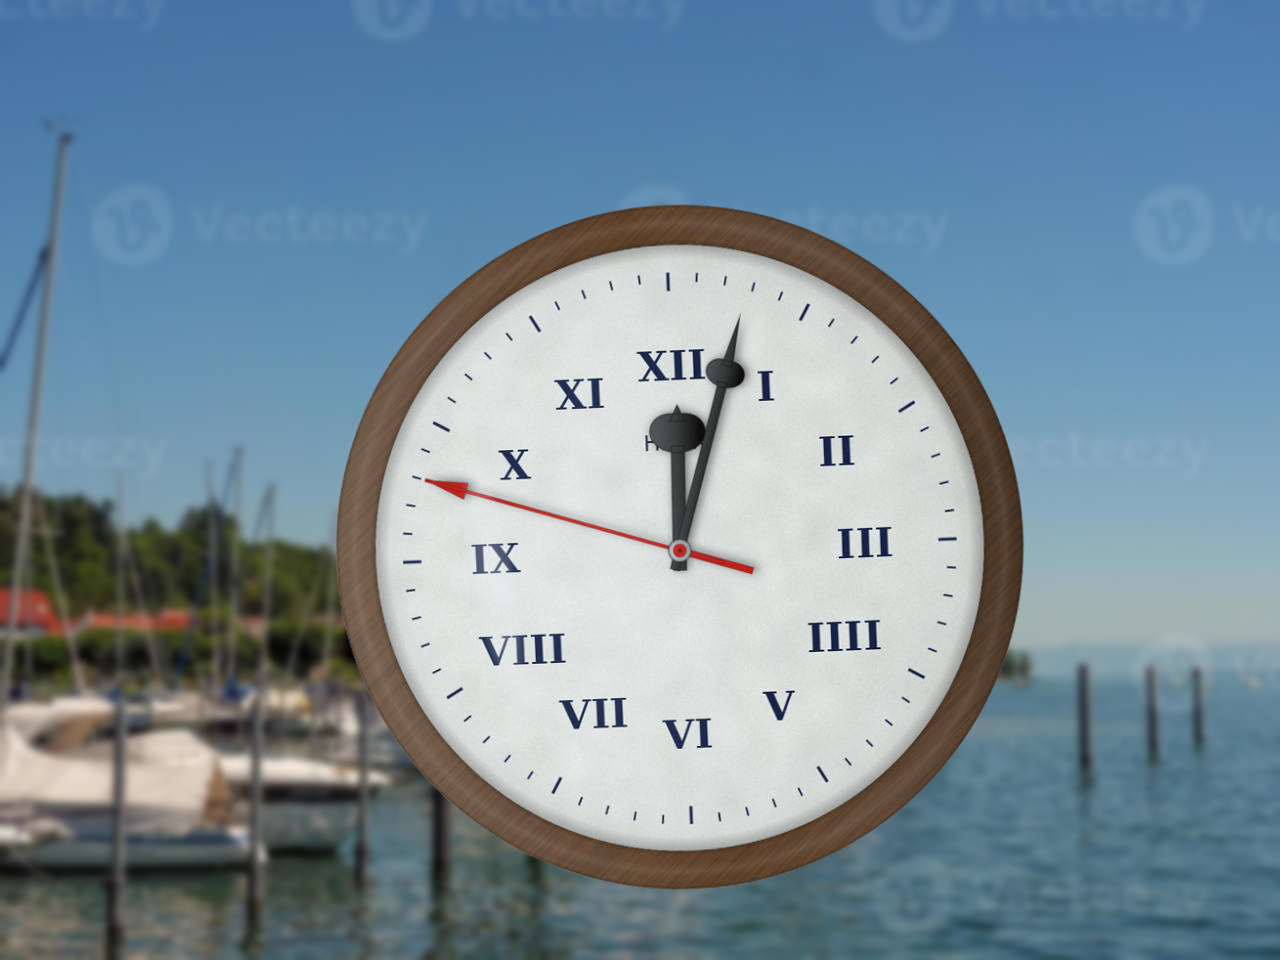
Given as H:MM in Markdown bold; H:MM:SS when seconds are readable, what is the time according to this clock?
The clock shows **12:02:48**
